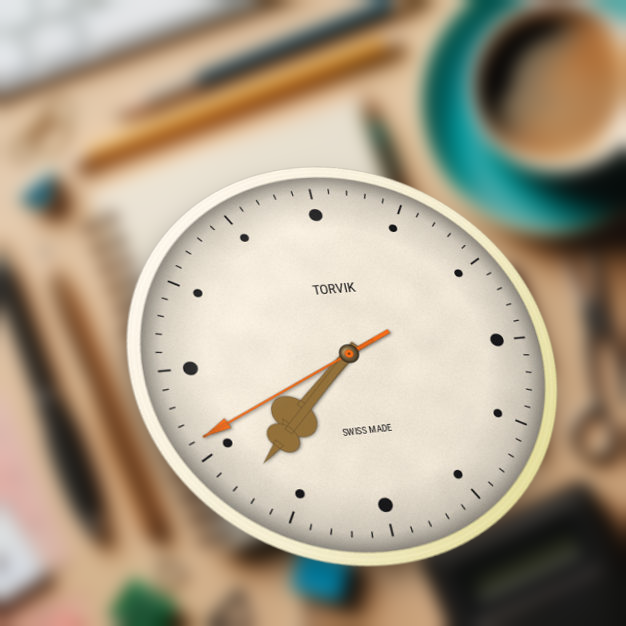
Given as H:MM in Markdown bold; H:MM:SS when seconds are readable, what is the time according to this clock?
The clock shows **7:37:41**
